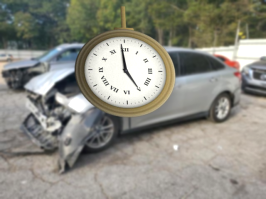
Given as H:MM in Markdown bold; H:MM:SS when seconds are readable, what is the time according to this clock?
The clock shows **4:59**
